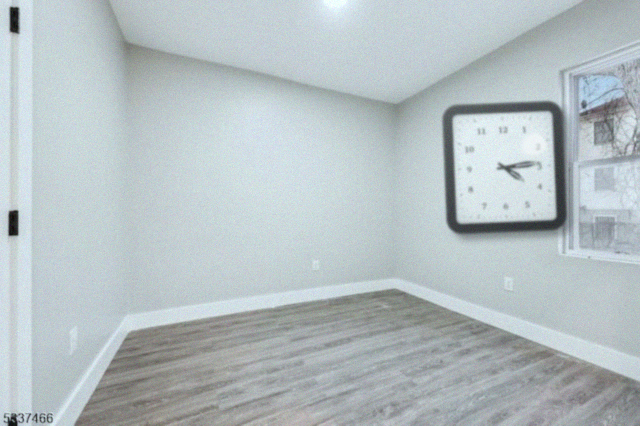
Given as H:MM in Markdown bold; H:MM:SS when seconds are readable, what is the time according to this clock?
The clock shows **4:14**
